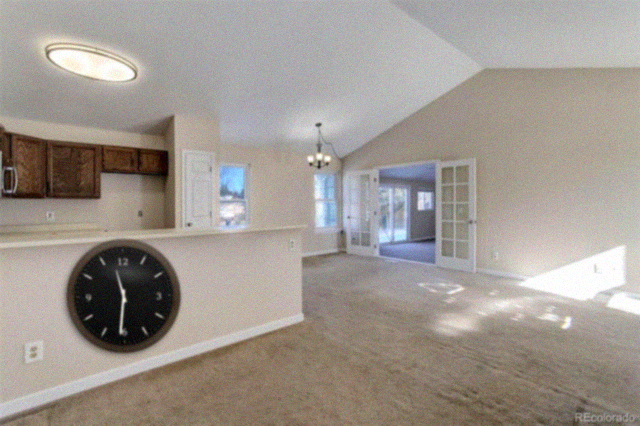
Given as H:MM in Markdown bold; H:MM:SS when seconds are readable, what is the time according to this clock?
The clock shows **11:31**
